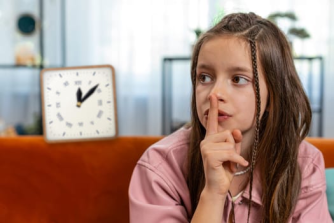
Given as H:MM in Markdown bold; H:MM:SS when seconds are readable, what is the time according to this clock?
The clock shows **12:08**
